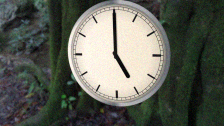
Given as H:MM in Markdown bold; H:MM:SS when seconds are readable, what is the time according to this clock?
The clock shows **5:00**
